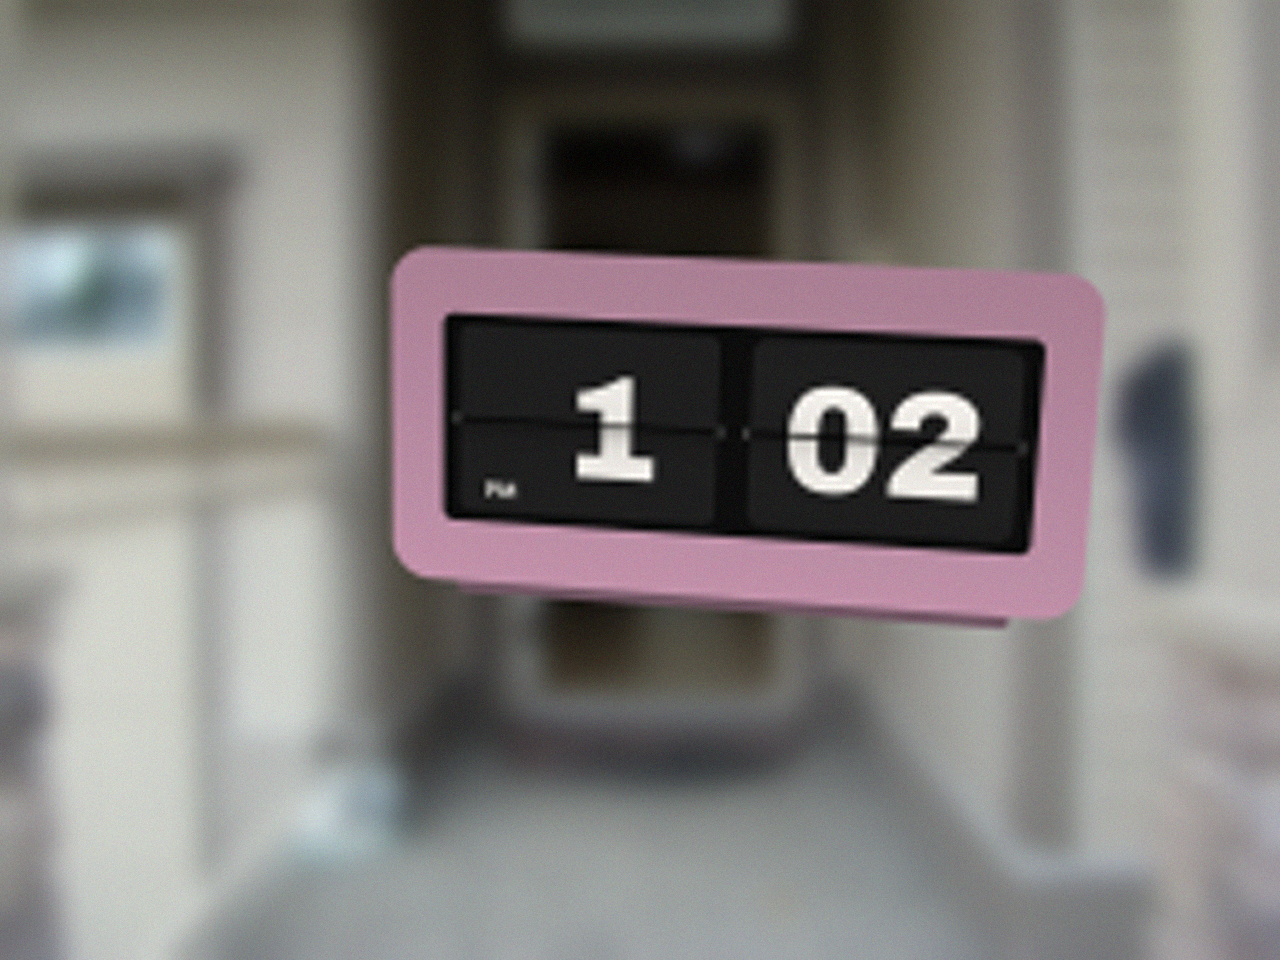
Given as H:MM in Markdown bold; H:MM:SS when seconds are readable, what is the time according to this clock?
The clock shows **1:02**
